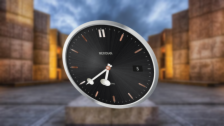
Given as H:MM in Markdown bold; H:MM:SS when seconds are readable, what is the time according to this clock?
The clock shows **6:39**
